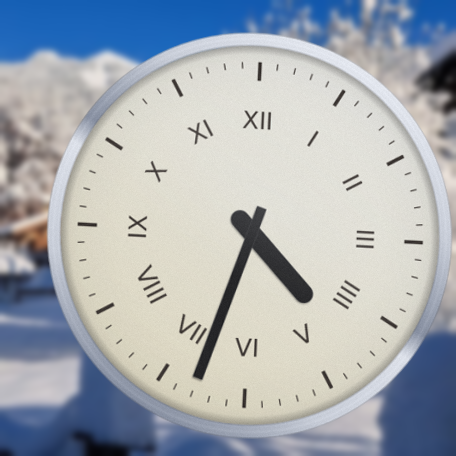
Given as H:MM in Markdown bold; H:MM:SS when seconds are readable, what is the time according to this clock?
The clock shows **4:33**
